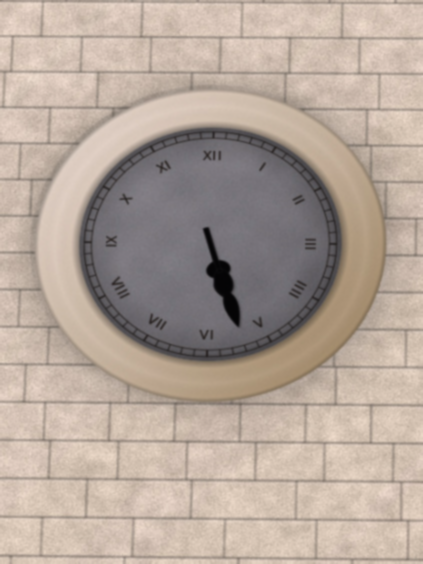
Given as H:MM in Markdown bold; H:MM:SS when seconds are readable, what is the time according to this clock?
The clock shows **5:27**
